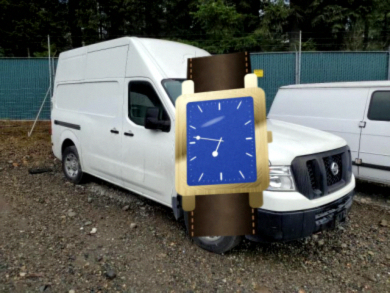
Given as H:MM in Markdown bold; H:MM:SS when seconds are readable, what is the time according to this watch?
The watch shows **6:47**
